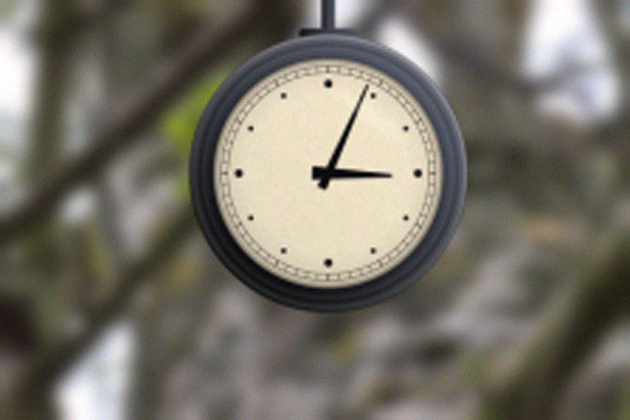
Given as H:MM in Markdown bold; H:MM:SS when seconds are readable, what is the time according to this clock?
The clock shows **3:04**
